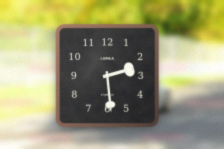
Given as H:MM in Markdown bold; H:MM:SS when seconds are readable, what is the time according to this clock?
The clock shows **2:29**
